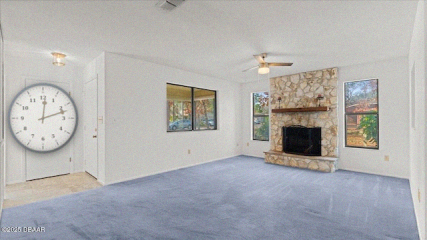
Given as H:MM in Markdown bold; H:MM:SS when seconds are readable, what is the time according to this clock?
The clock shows **12:12**
